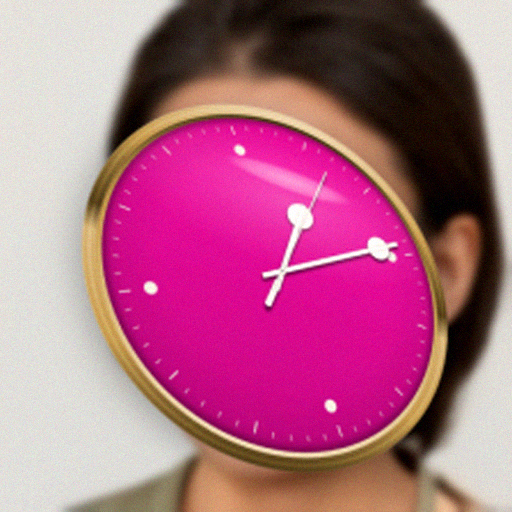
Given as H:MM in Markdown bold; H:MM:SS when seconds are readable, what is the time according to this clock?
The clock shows **1:14:07**
